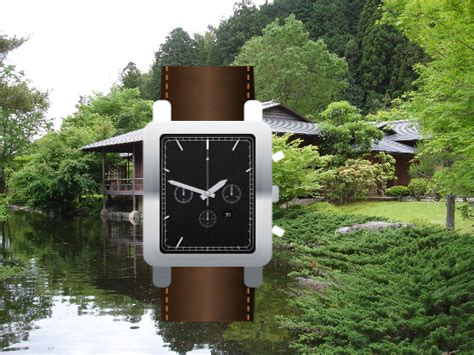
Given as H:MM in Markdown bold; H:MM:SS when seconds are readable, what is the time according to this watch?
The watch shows **1:48**
